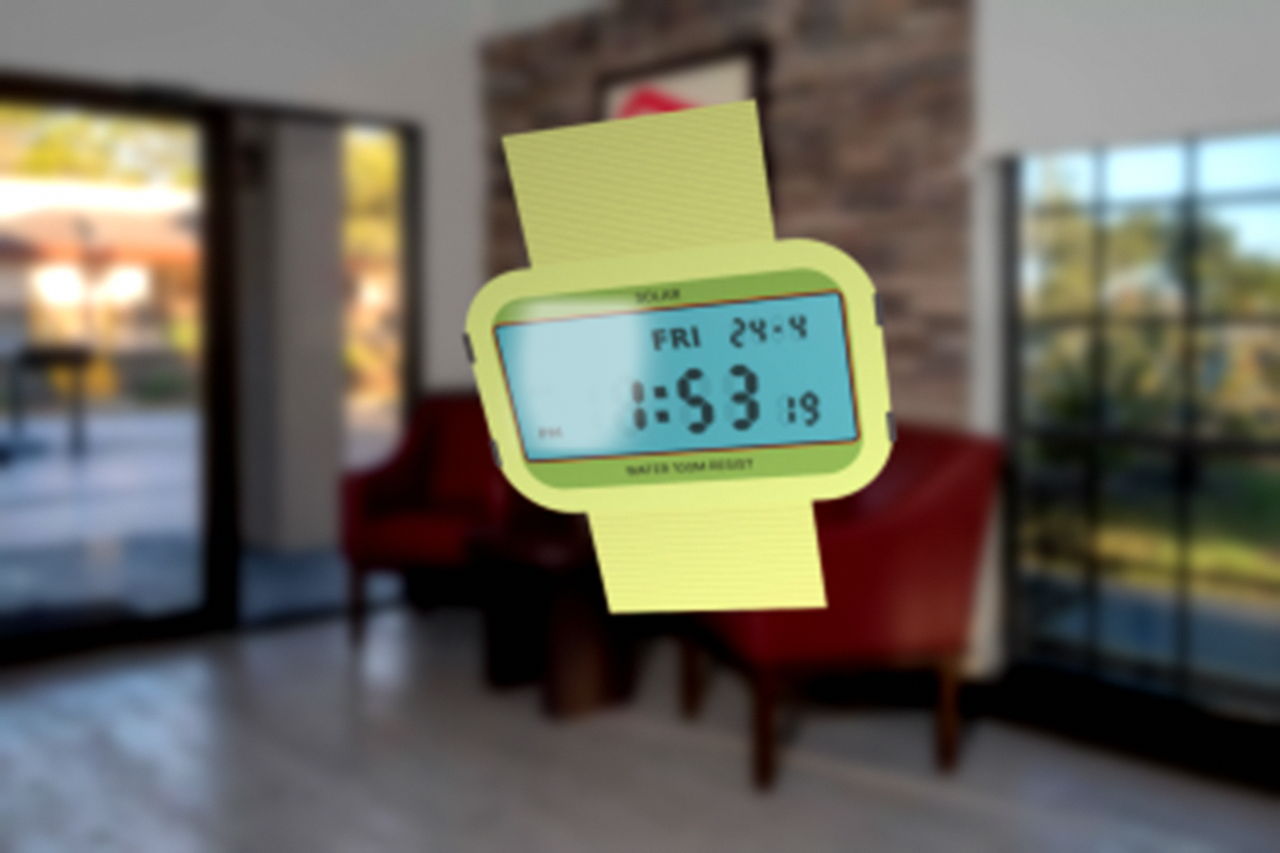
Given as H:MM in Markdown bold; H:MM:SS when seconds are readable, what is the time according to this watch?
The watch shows **1:53:19**
